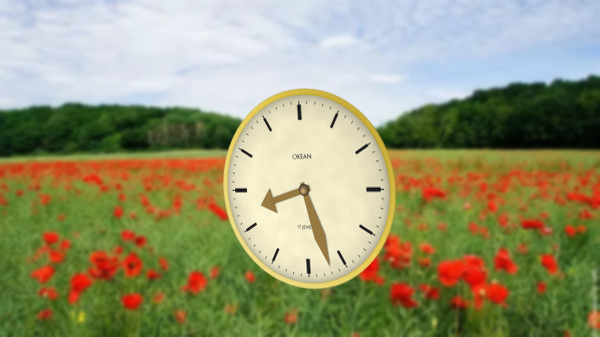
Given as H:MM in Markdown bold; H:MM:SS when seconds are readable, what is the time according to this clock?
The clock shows **8:27**
